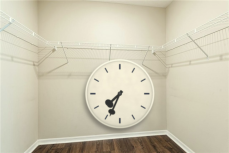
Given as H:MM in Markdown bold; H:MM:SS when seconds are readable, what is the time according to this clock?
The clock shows **7:34**
